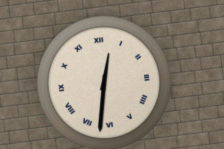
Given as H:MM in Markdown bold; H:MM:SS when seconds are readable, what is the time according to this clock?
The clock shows **12:32**
